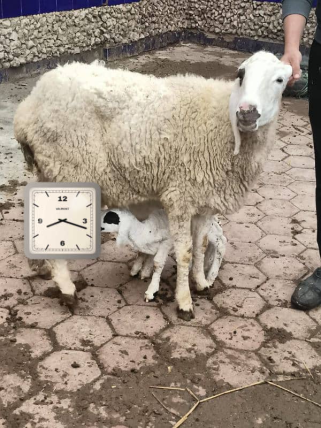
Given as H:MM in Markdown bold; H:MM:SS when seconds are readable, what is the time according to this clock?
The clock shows **8:18**
